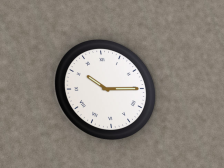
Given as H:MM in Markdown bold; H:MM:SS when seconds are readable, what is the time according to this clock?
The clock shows **10:15**
